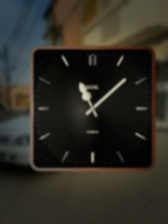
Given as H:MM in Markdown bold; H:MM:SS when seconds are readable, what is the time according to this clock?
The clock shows **11:08**
